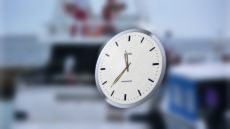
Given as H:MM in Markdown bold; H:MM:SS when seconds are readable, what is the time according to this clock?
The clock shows **11:37**
